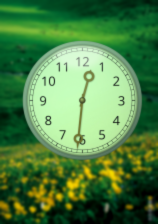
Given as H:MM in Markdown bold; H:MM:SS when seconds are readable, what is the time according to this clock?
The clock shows **12:31**
